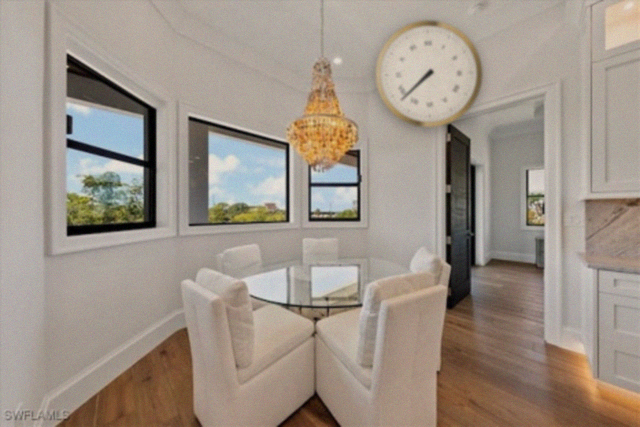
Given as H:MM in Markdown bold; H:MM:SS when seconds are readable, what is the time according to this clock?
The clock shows **7:38**
